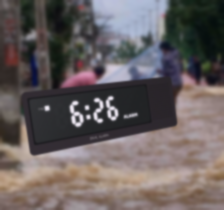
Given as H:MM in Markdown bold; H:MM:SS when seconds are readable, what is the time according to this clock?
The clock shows **6:26**
